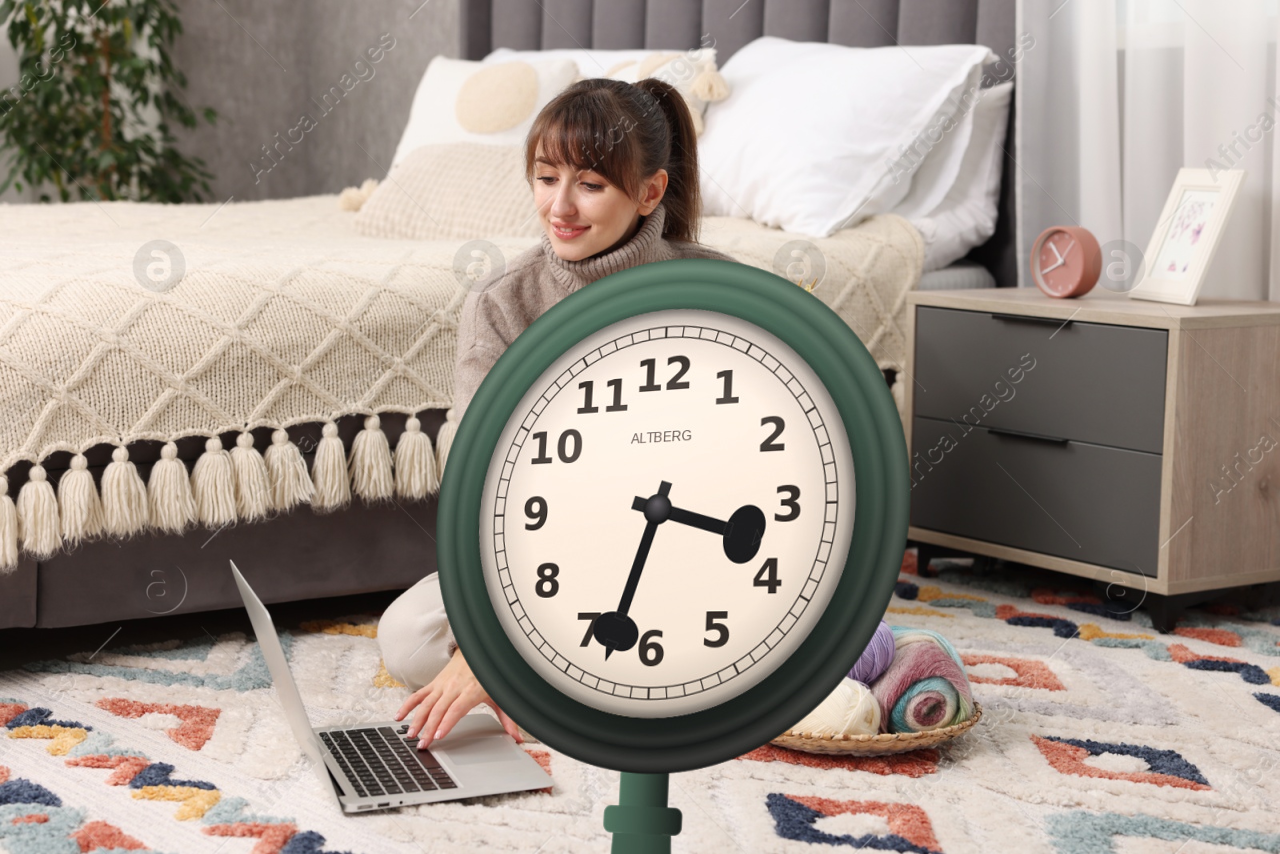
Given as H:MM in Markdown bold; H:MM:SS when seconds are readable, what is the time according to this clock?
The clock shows **3:33**
